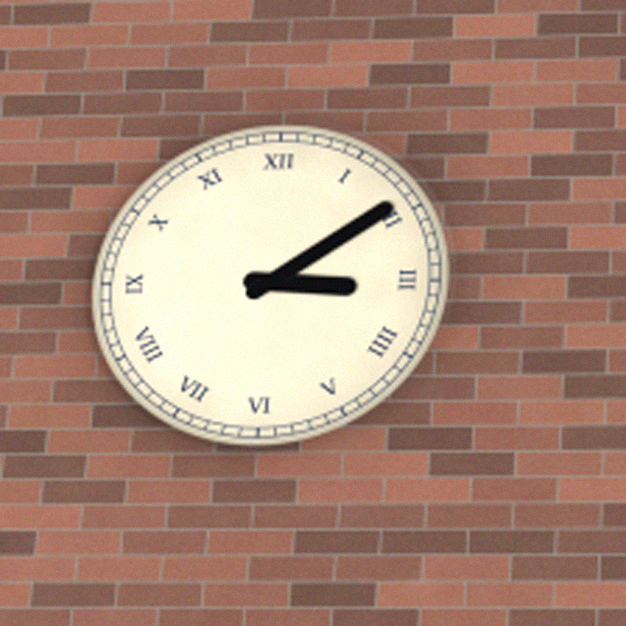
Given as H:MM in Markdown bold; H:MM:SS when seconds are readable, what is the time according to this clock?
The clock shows **3:09**
